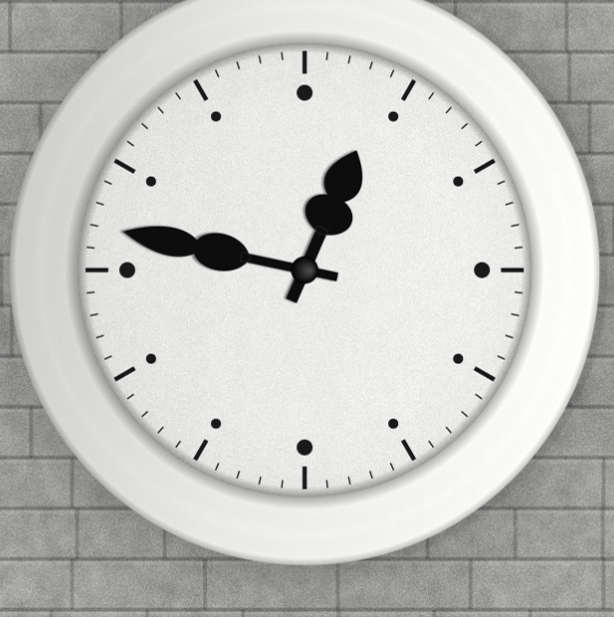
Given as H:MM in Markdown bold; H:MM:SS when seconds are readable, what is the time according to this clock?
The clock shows **12:47**
